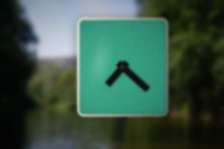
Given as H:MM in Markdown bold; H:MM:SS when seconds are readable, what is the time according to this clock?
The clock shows **7:22**
